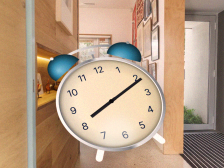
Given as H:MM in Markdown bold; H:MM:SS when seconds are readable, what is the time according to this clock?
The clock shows **8:11**
